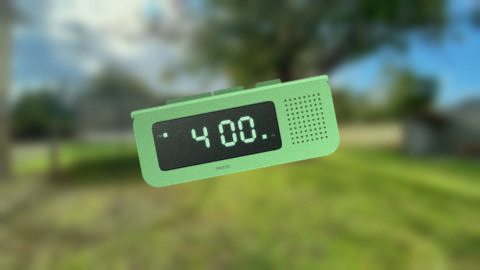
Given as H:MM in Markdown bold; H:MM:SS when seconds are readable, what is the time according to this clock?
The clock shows **4:00**
